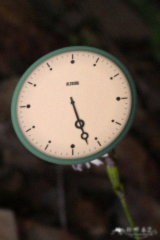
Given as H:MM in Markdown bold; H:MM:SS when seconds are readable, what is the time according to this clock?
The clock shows **5:27**
